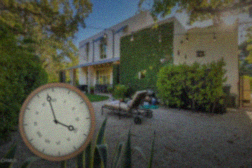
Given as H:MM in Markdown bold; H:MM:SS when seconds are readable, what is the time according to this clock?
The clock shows **3:58**
